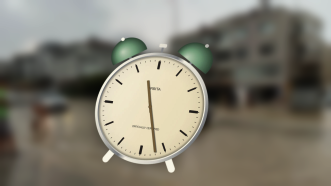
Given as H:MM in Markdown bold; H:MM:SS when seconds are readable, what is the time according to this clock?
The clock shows **11:27**
